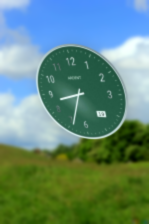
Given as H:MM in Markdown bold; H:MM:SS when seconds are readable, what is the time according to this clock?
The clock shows **8:34**
